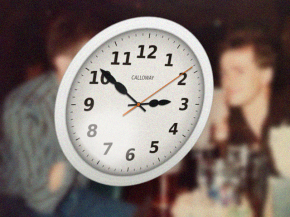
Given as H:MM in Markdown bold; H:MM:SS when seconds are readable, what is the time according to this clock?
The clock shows **2:51:09**
